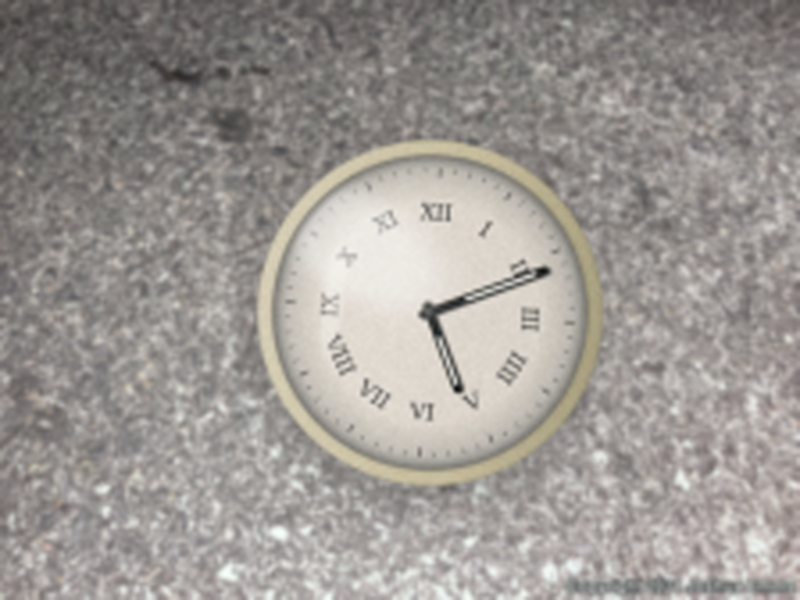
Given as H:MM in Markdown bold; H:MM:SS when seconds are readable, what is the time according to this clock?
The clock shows **5:11**
